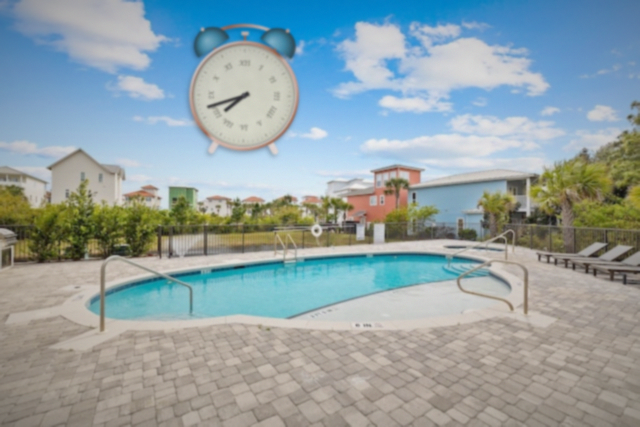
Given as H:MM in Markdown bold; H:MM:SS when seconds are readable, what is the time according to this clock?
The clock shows **7:42**
